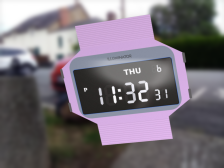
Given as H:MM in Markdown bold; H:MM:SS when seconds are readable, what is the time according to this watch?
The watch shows **11:32:31**
